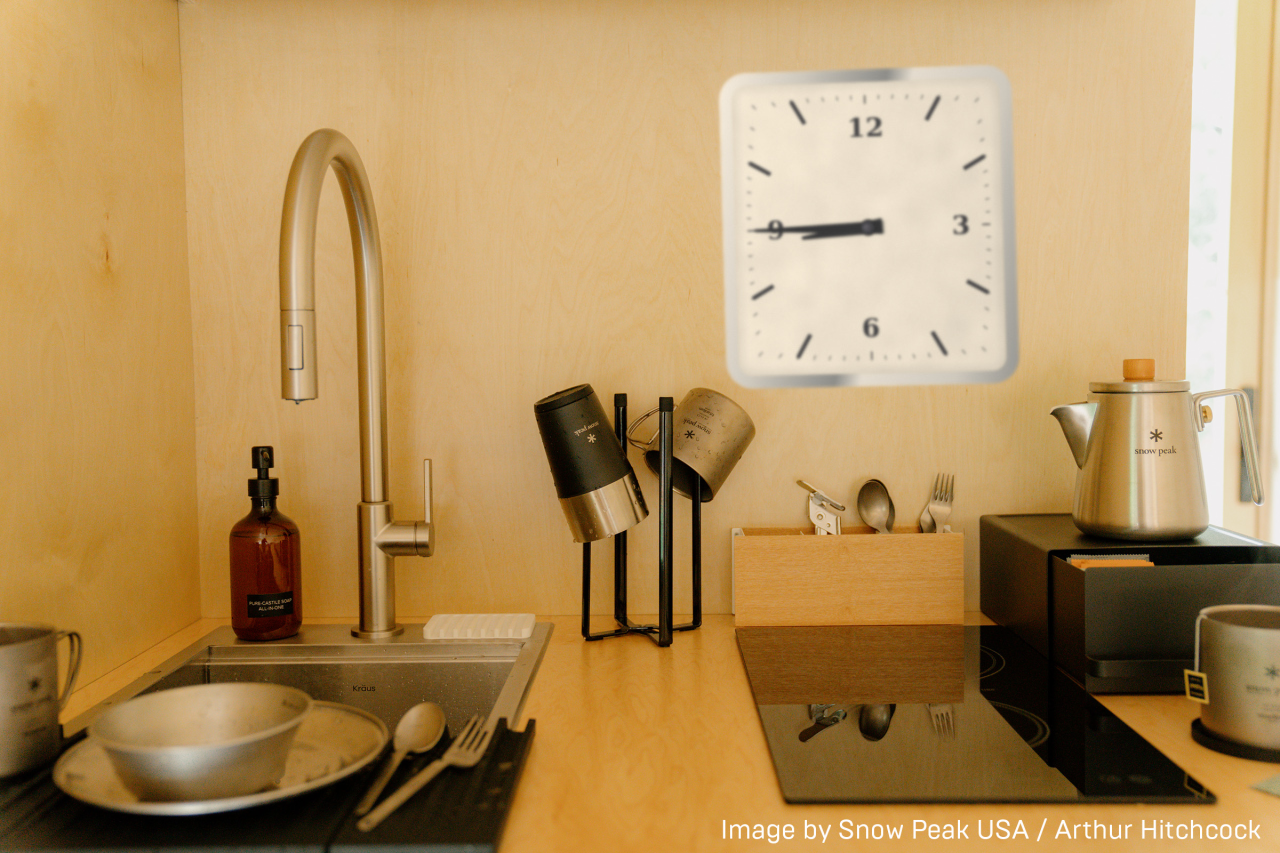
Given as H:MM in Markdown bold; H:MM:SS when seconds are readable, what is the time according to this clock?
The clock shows **8:45**
